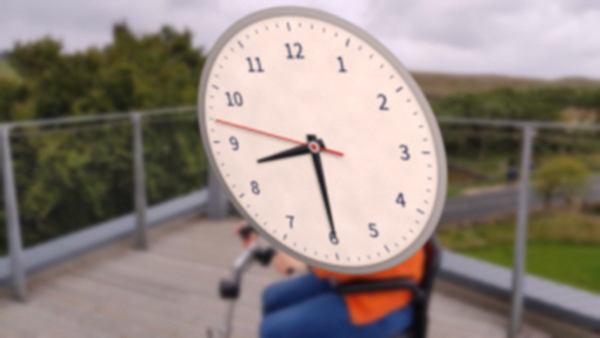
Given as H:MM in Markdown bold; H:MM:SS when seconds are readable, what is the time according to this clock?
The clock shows **8:29:47**
